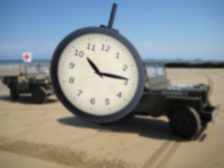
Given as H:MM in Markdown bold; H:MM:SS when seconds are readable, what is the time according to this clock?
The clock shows **10:14**
